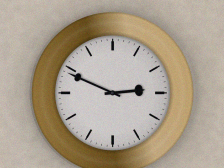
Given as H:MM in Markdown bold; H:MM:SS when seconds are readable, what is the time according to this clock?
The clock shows **2:49**
